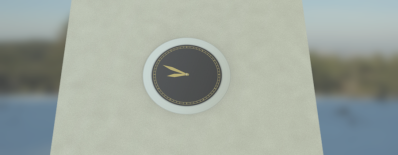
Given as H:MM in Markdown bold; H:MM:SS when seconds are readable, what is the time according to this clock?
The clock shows **8:49**
